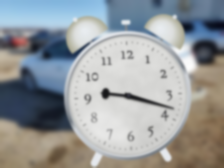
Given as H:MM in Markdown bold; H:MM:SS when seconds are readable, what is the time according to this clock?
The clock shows **9:18**
